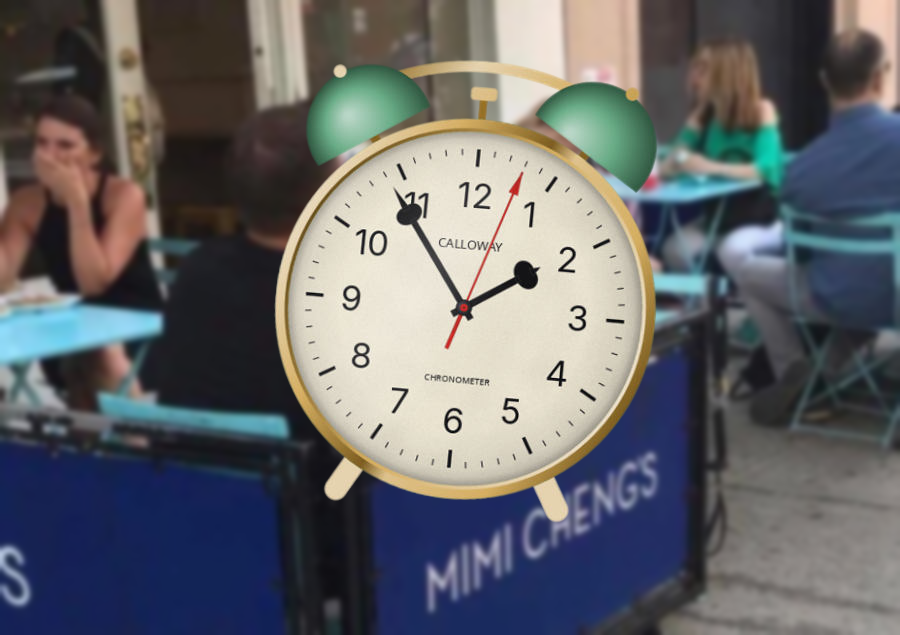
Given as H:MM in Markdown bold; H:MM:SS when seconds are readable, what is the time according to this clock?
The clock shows **1:54:03**
